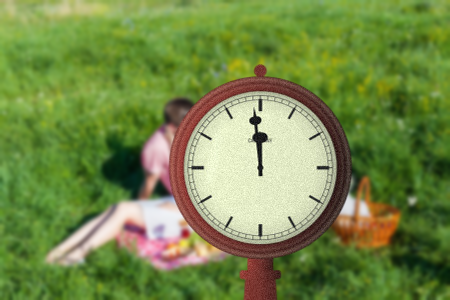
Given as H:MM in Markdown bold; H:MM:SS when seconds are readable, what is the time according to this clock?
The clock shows **11:59**
